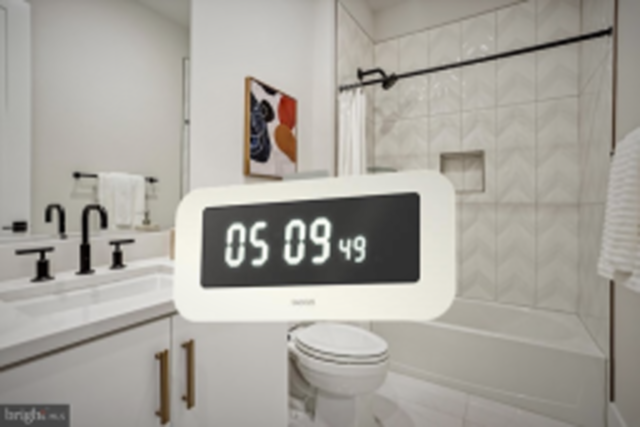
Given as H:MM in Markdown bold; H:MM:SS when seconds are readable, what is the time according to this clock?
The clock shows **5:09:49**
